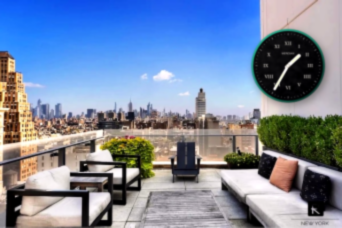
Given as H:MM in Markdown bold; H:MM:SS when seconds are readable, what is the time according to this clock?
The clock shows **1:35**
